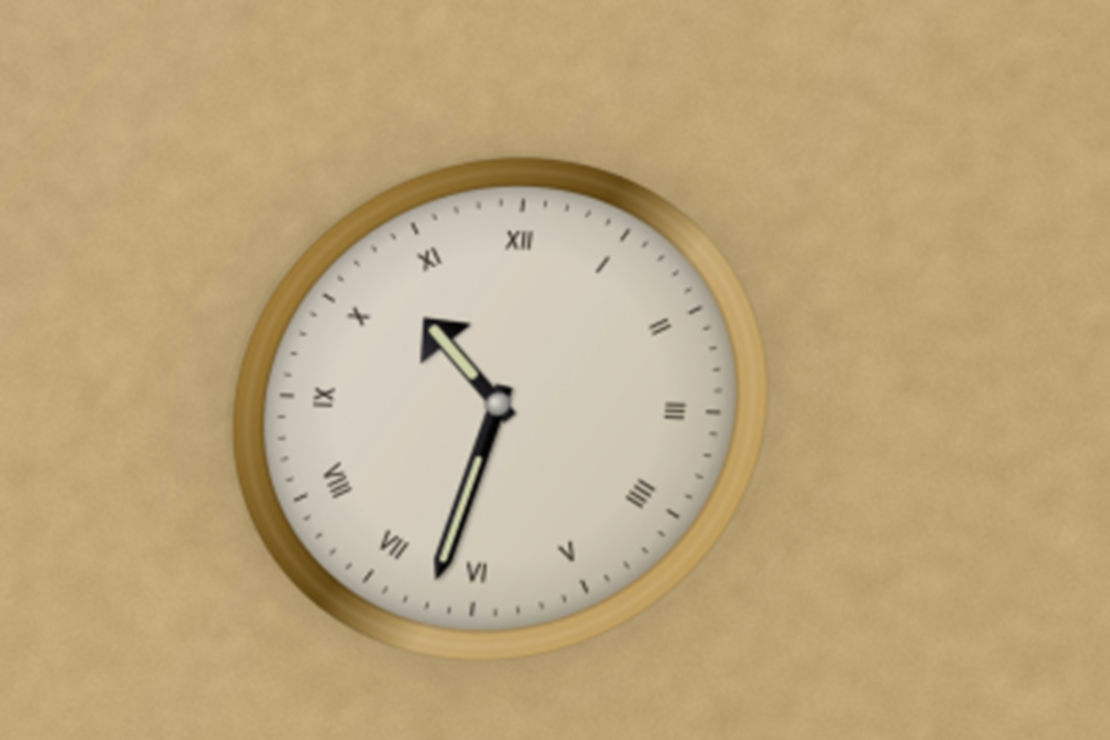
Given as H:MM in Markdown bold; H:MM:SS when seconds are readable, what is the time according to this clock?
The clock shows **10:32**
